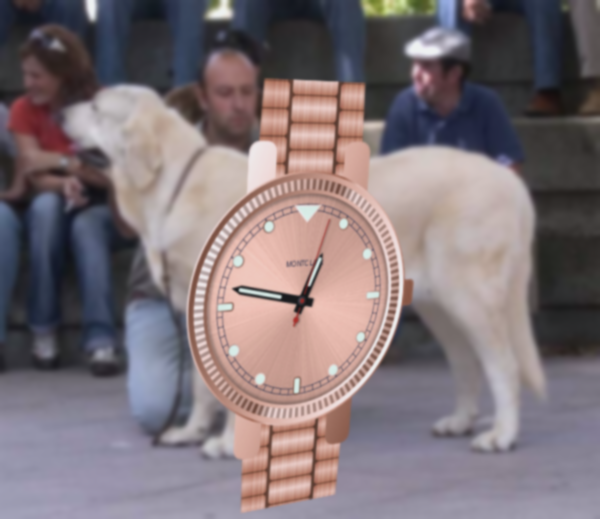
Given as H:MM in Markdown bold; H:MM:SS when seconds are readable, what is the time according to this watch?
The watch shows **12:47:03**
